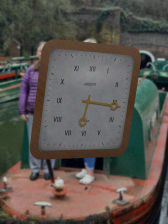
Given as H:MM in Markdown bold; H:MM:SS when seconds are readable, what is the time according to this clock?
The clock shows **6:16**
